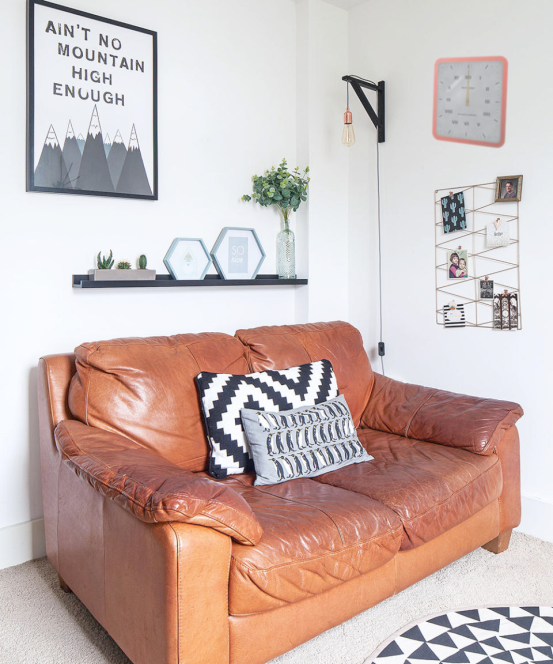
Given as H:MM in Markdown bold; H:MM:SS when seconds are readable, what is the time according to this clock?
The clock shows **12:00**
